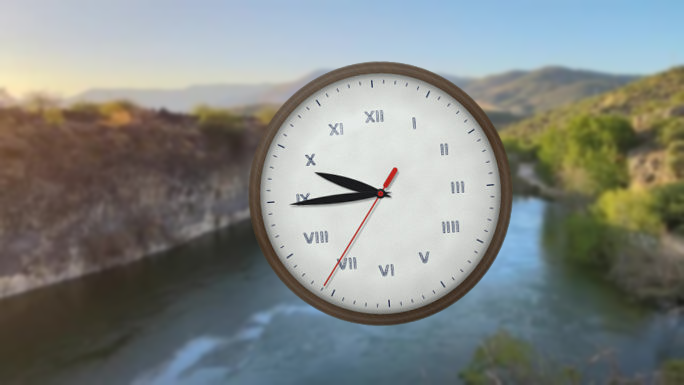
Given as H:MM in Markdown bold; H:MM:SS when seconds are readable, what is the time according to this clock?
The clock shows **9:44:36**
